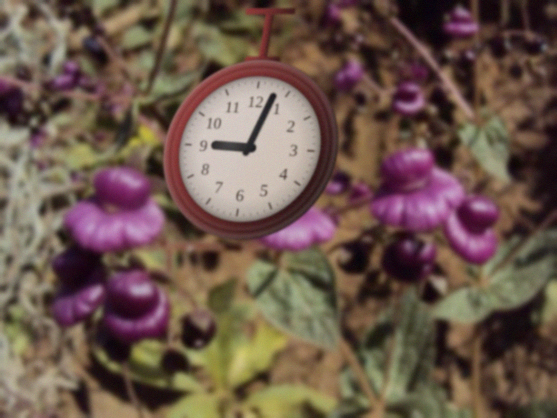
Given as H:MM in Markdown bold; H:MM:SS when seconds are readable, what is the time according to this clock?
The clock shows **9:03**
